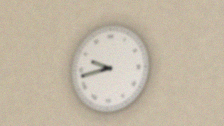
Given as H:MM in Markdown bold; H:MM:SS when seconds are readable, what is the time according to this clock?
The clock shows **9:43**
